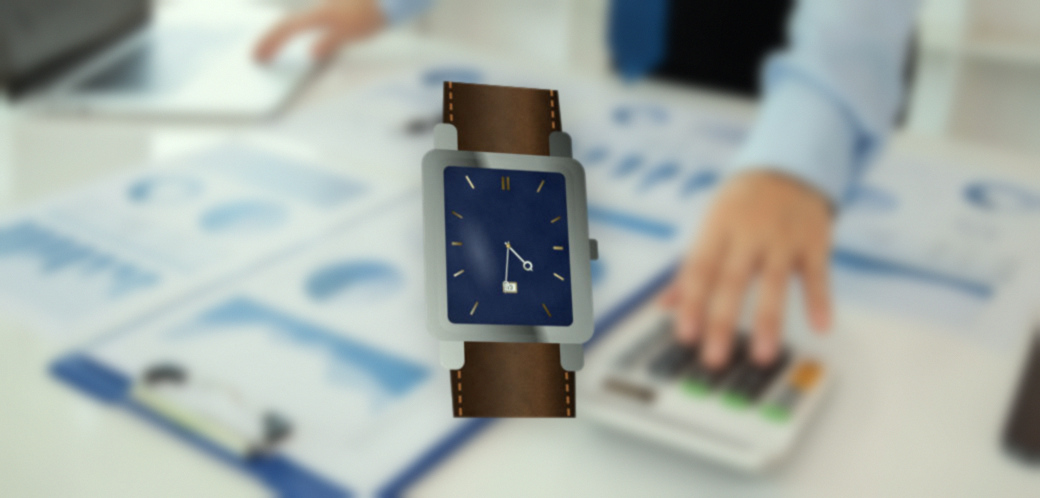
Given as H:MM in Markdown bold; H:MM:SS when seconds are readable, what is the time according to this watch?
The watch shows **4:31**
